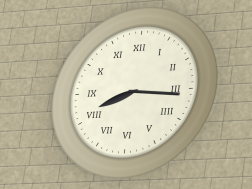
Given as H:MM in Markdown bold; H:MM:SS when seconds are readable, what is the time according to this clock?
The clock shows **8:16**
